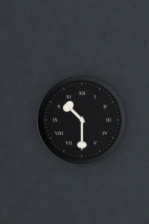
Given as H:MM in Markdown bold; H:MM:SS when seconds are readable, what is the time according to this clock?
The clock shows **10:30**
